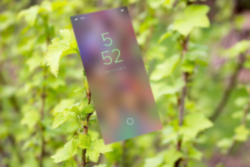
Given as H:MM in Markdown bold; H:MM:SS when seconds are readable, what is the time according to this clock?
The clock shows **5:52**
